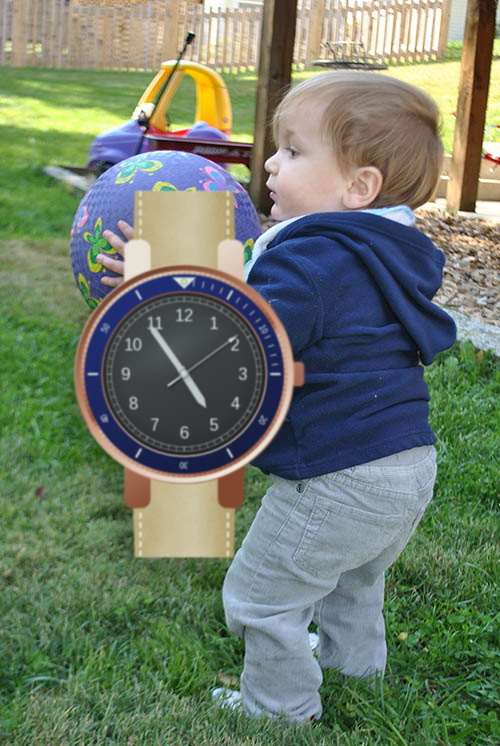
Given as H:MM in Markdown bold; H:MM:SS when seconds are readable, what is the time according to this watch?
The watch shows **4:54:09**
